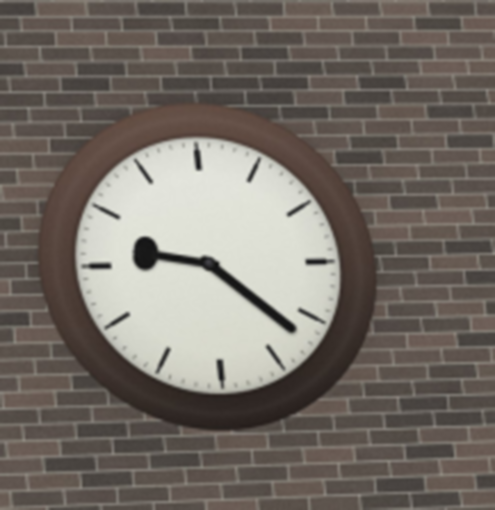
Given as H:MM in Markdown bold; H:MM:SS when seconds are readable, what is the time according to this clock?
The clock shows **9:22**
